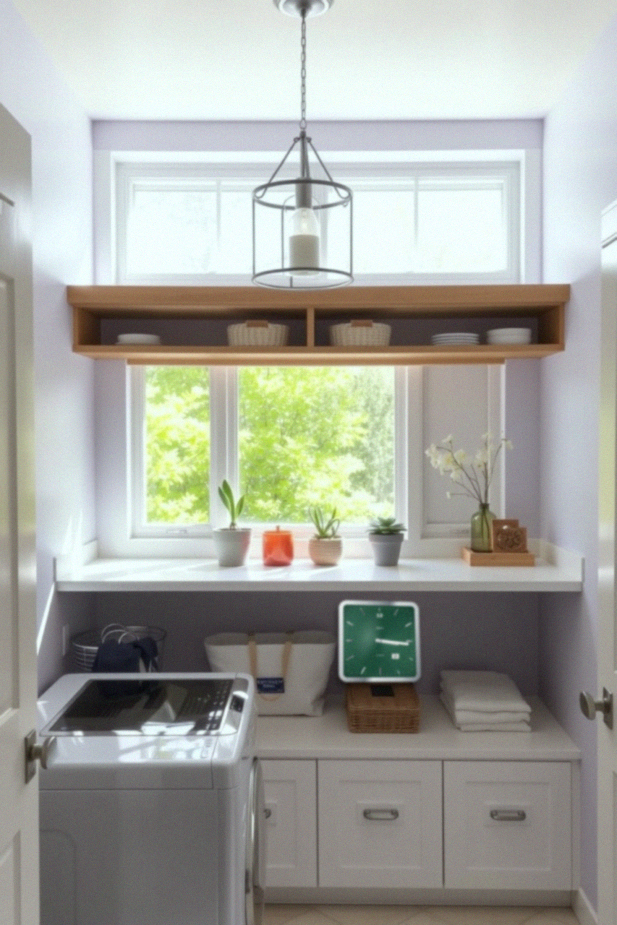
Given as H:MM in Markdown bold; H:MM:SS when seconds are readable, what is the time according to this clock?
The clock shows **3:16**
